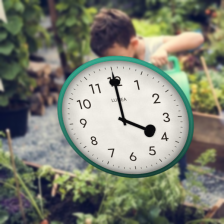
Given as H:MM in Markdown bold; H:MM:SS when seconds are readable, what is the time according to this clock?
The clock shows **4:00**
